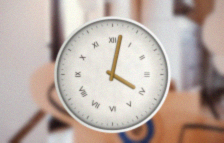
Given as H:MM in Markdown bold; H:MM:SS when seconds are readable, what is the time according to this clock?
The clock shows **4:02**
